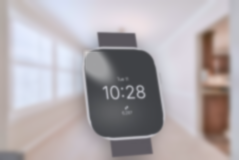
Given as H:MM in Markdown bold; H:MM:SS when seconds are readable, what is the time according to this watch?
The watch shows **10:28**
